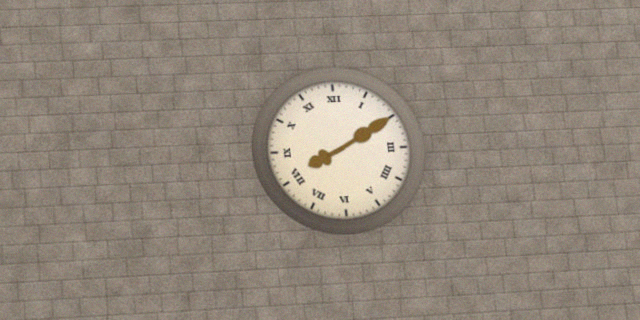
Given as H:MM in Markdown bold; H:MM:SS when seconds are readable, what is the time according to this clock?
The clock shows **8:10**
